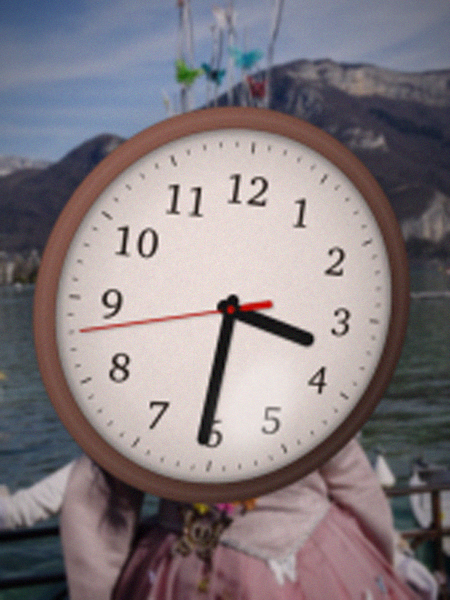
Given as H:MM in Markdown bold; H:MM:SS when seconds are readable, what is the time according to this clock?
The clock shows **3:30:43**
